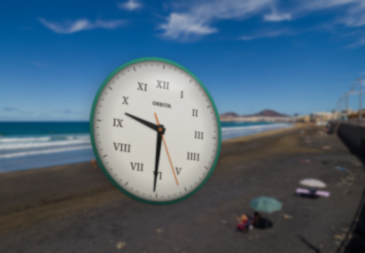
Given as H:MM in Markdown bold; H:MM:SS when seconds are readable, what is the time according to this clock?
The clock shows **9:30:26**
